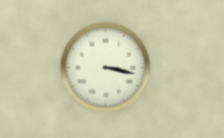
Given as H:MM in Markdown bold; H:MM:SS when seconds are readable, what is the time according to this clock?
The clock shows **3:17**
